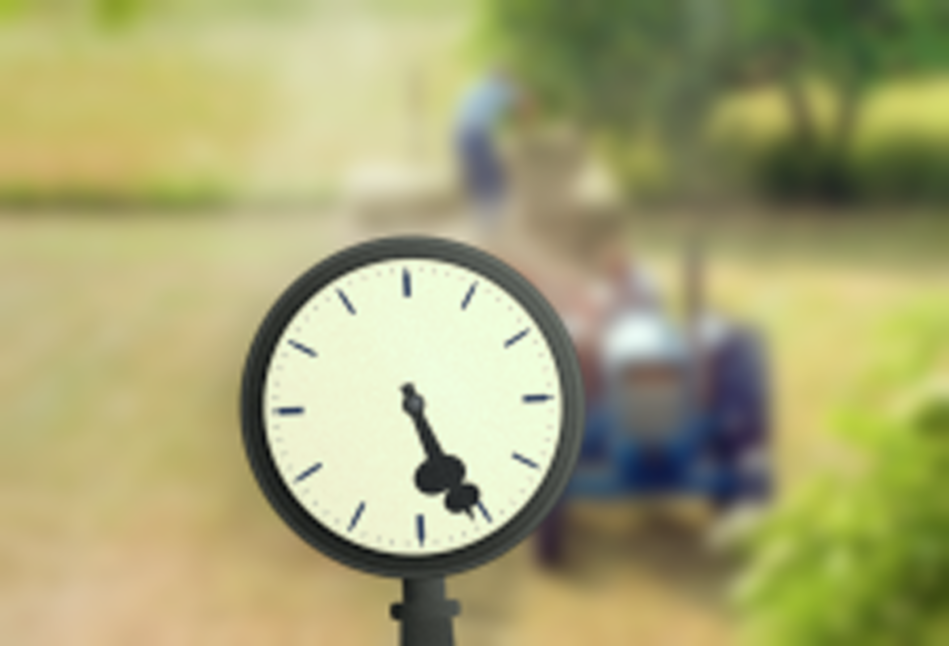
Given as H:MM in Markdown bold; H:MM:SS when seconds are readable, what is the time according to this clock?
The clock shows **5:26**
